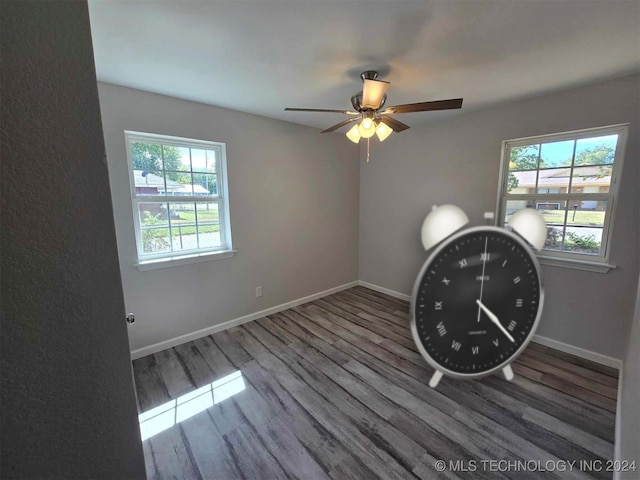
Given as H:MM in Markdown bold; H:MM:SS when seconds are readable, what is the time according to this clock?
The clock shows **4:22:00**
